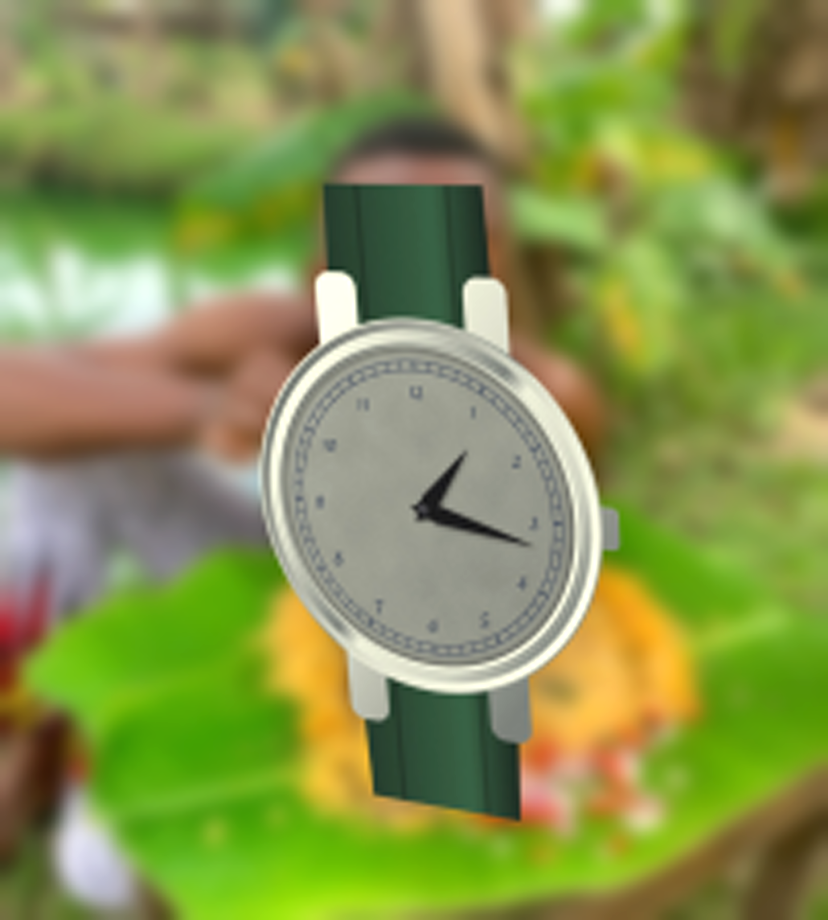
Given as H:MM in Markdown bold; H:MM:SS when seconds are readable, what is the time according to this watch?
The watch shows **1:17**
